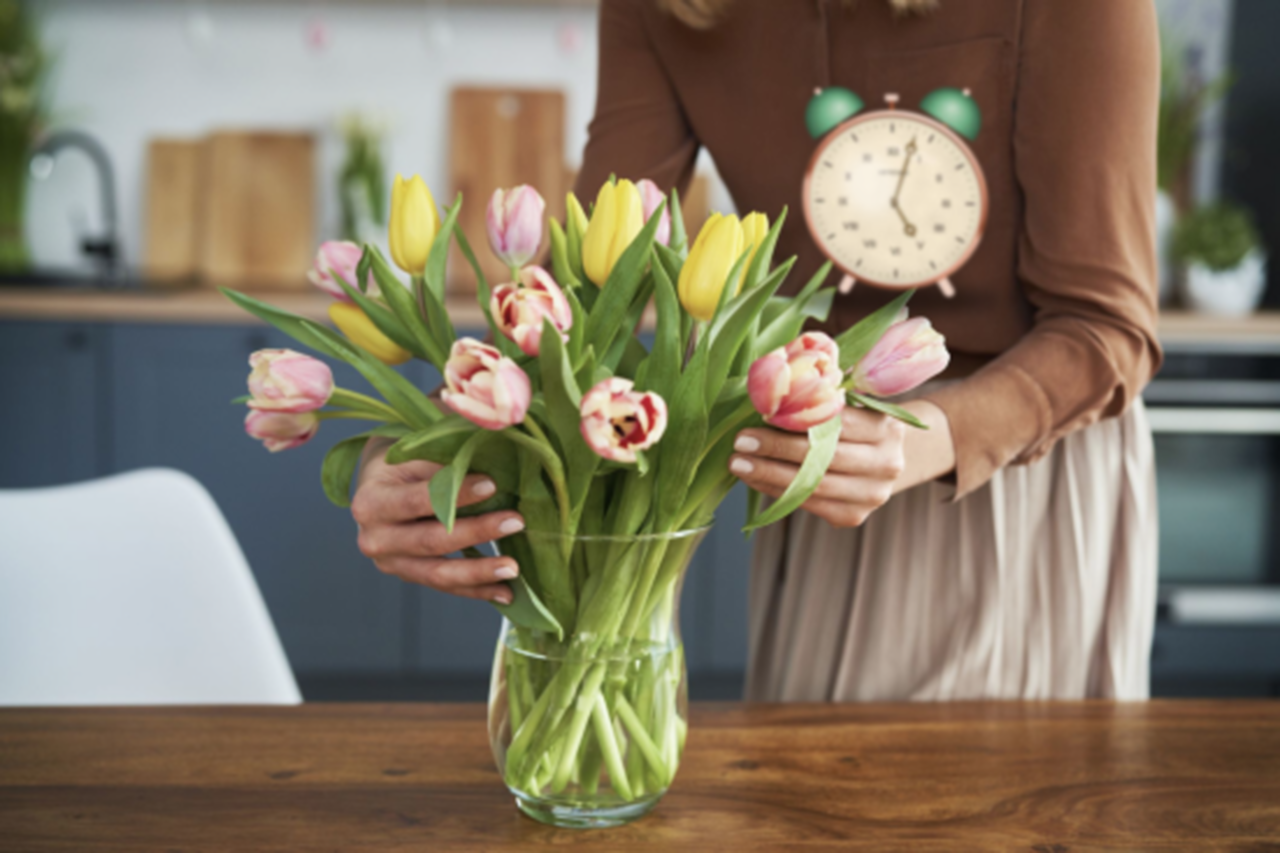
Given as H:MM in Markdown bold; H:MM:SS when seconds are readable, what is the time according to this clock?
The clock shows **5:03**
